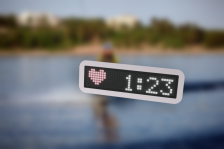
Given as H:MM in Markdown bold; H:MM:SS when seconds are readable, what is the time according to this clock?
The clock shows **1:23**
